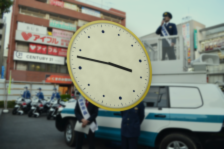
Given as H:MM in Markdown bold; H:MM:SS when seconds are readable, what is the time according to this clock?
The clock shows **3:48**
